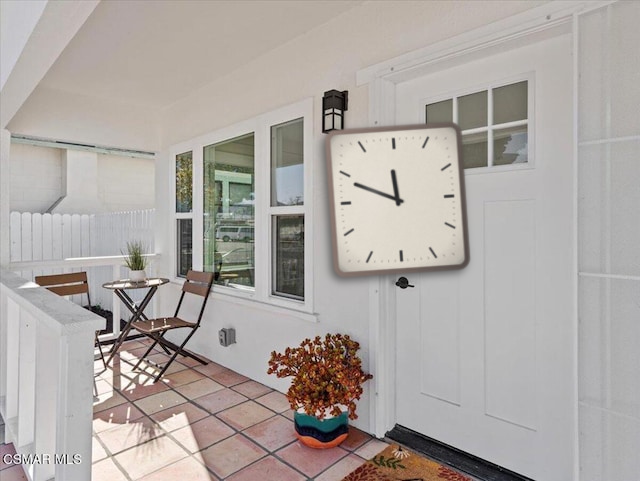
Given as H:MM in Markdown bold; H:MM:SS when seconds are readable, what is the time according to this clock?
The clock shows **11:49**
